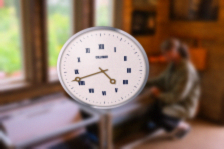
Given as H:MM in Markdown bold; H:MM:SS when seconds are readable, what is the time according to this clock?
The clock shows **4:42**
